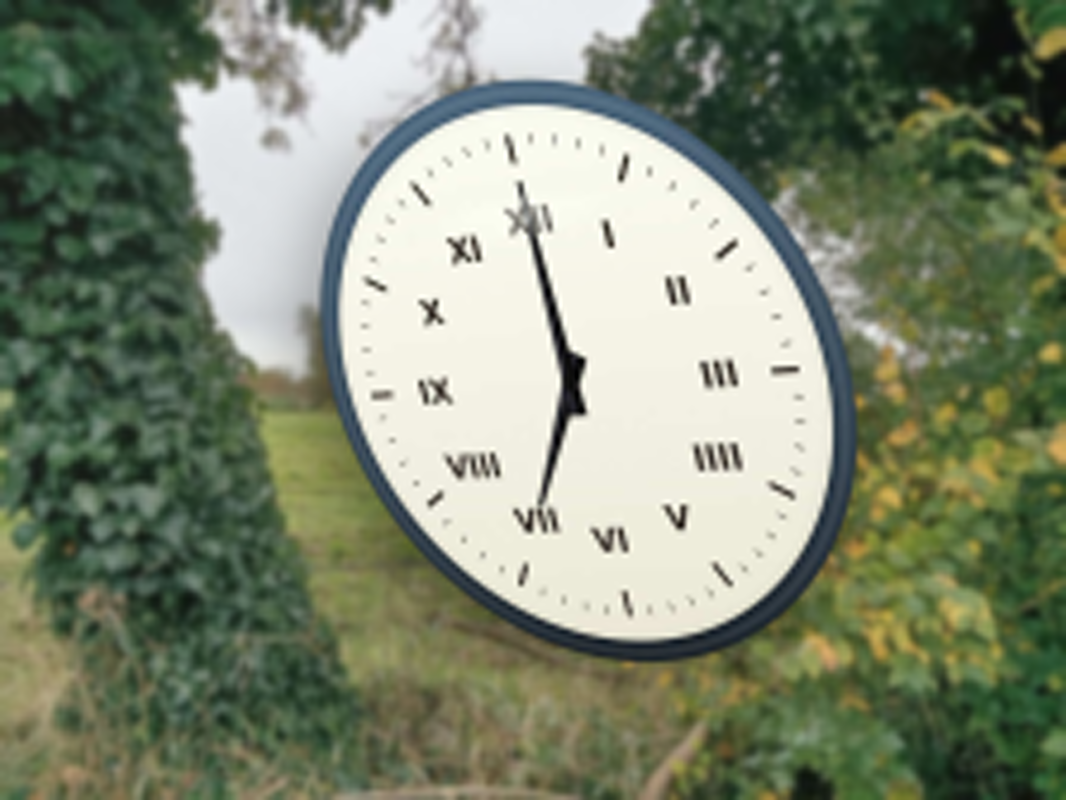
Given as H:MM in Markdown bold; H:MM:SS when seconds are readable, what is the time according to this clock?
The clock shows **7:00**
